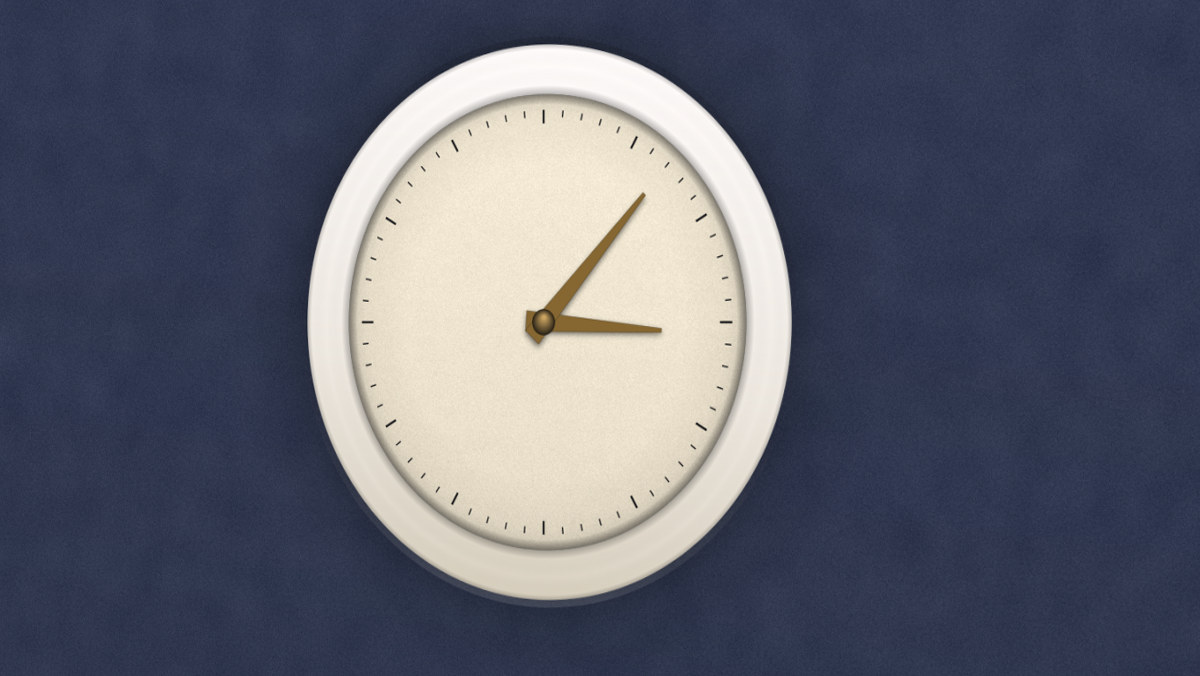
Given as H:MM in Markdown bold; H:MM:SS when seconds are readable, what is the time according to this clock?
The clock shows **3:07**
